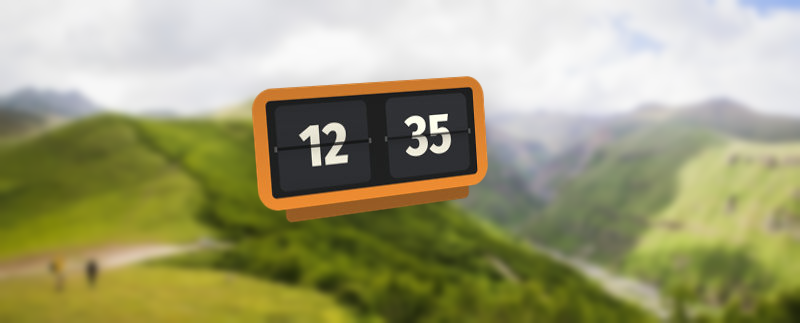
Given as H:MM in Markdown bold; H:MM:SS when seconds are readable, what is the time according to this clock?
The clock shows **12:35**
